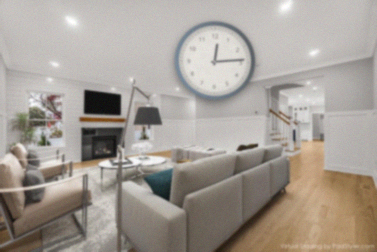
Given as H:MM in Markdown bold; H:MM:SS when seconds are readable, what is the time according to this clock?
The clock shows **12:14**
